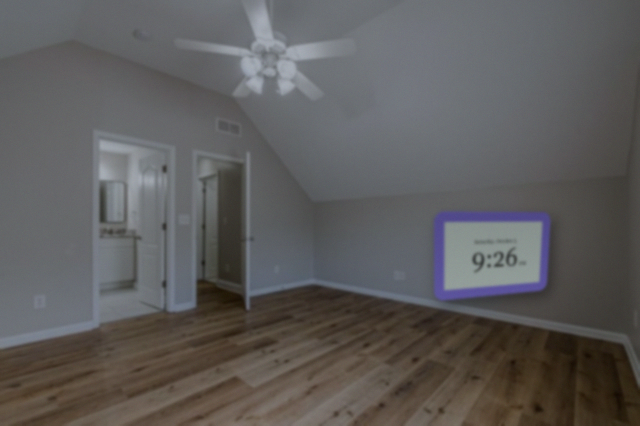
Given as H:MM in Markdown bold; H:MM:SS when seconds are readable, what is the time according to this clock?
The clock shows **9:26**
